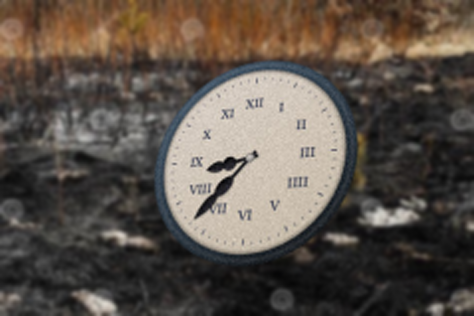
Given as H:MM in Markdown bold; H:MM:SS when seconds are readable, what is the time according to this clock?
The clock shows **8:37**
